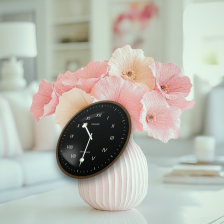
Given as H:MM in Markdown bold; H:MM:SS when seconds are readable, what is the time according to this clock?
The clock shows **10:30**
